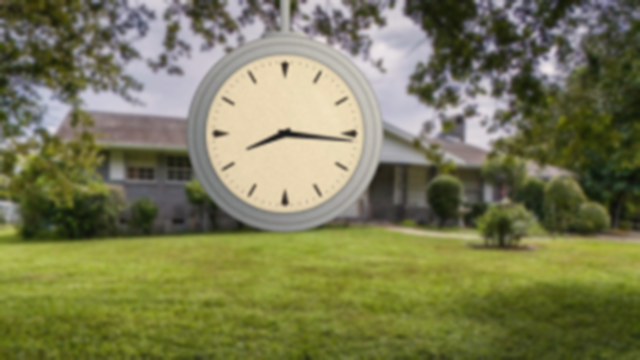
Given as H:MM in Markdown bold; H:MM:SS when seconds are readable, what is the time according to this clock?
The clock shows **8:16**
